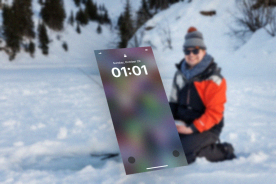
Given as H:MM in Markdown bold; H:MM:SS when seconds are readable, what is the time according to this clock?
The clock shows **1:01**
